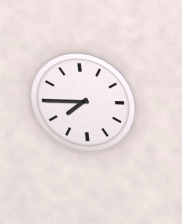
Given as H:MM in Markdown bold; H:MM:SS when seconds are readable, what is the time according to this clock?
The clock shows **7:45**
